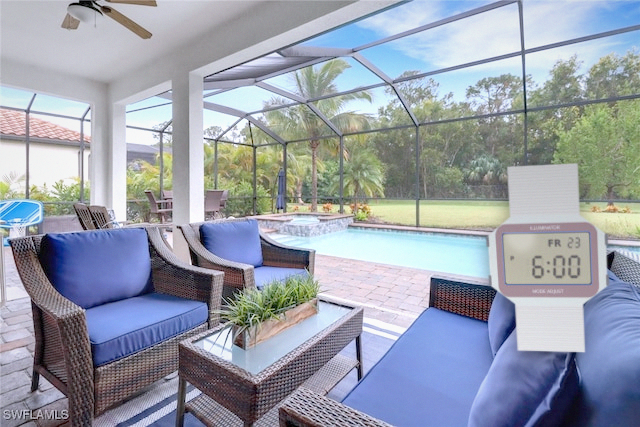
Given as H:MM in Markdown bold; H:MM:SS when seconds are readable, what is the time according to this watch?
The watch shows **6:00**
